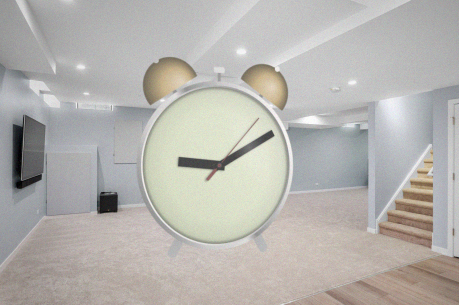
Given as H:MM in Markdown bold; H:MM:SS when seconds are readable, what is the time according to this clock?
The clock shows **9:10:07**
